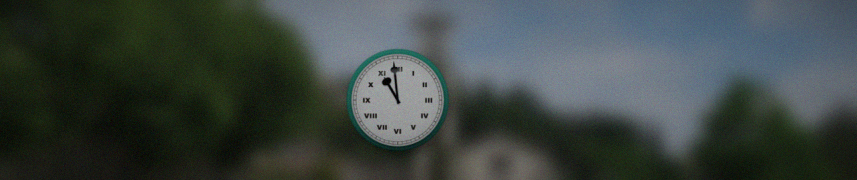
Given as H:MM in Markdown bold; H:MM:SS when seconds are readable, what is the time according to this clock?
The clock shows **10:59**
